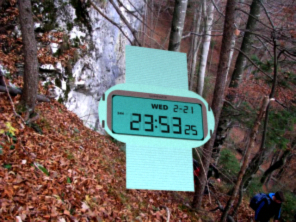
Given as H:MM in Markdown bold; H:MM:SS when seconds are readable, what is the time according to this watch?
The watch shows **23:53:25**
